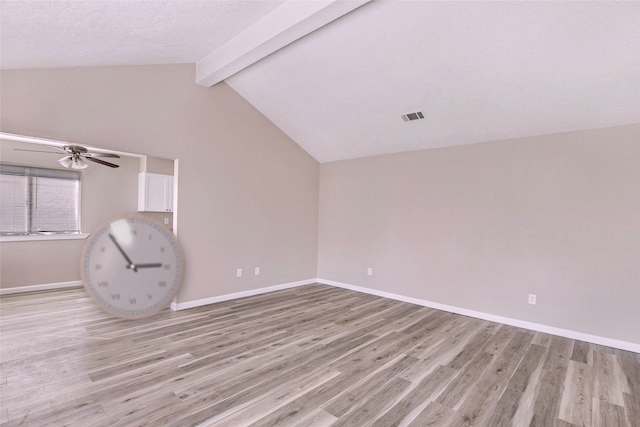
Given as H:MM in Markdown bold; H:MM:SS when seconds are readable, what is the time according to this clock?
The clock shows **2:54**
